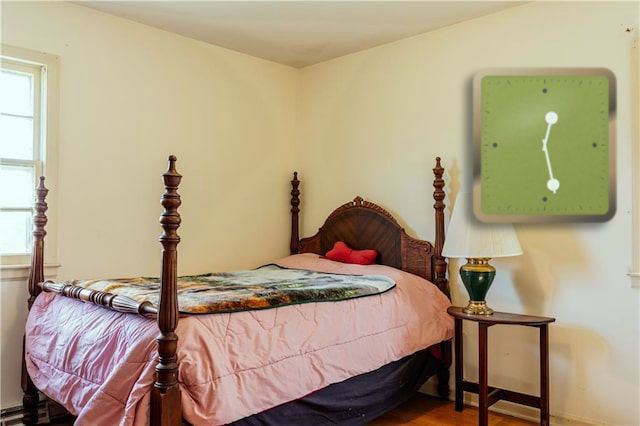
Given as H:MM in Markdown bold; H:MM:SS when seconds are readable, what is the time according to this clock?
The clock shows **12:28**
